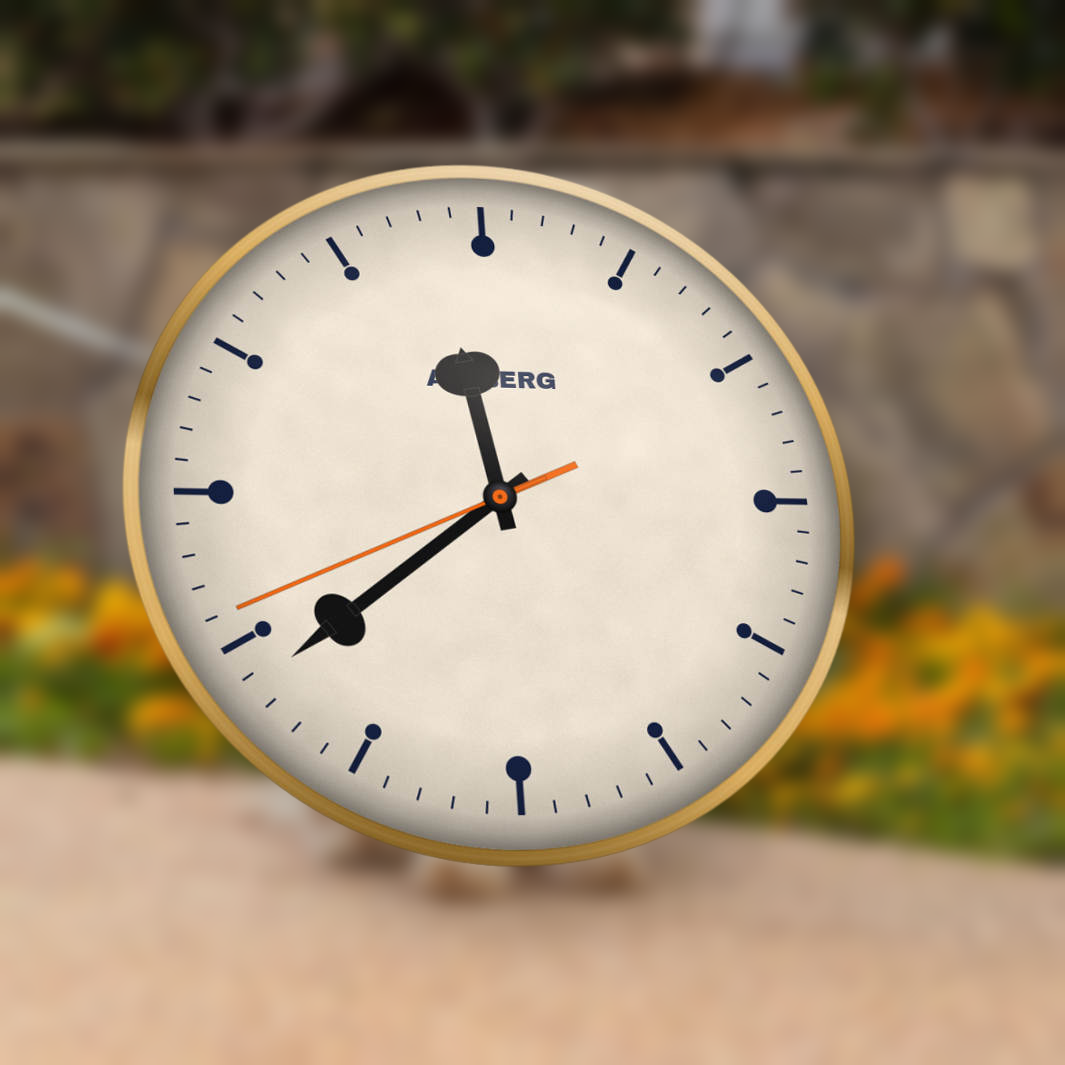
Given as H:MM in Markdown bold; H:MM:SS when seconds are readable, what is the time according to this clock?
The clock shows **11:38:41**
